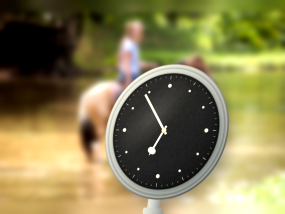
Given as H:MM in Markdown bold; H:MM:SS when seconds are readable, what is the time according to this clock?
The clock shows **6:54**
